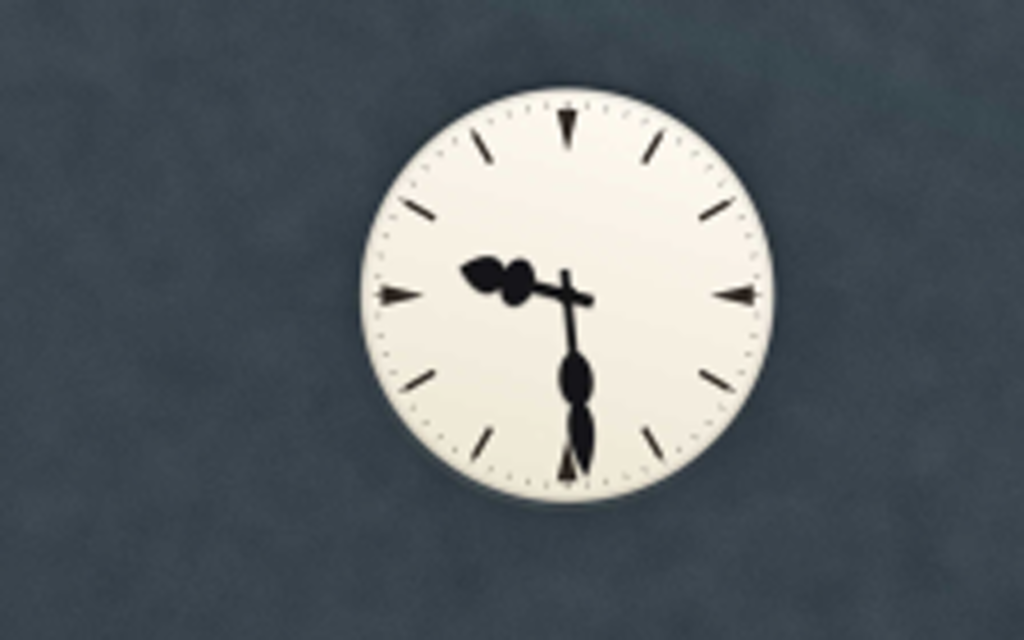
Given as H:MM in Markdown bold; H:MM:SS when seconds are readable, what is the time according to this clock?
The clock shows **9:29**
